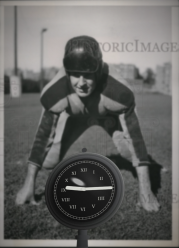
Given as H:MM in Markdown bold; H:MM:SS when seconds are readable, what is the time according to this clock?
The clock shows **9:15**
